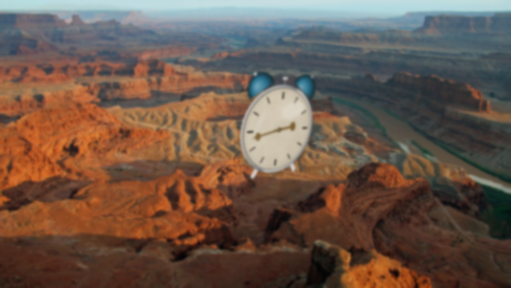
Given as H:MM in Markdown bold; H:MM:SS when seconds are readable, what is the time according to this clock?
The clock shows **2:43**
